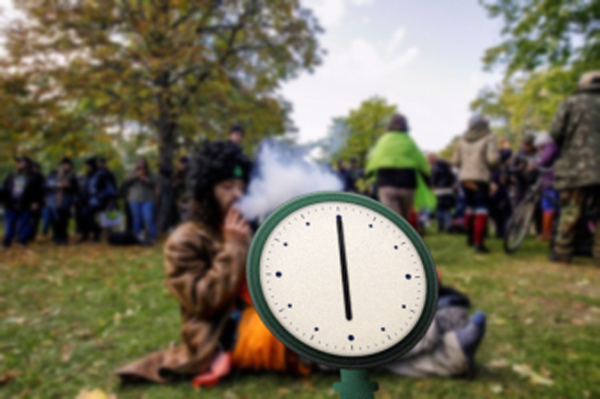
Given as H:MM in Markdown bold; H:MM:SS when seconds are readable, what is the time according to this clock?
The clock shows **6:00**
